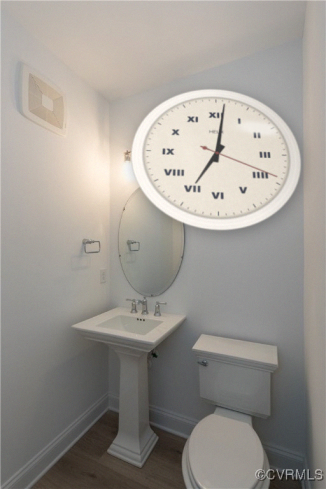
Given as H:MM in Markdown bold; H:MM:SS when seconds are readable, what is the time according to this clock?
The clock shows **7:01:19**
